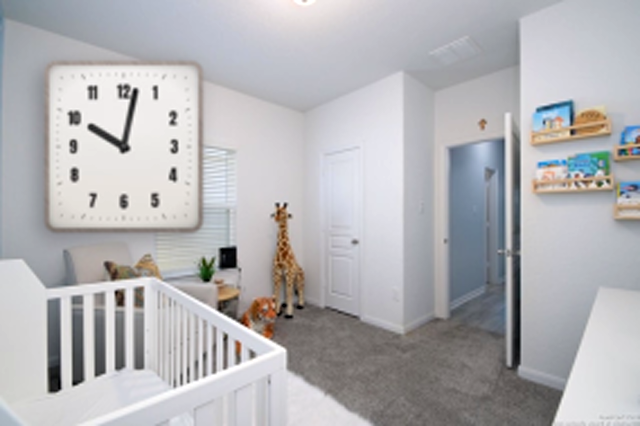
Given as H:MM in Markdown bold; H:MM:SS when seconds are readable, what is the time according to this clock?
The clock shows **10:02**
